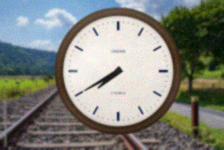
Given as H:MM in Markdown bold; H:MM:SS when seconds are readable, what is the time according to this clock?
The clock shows **7:40**
